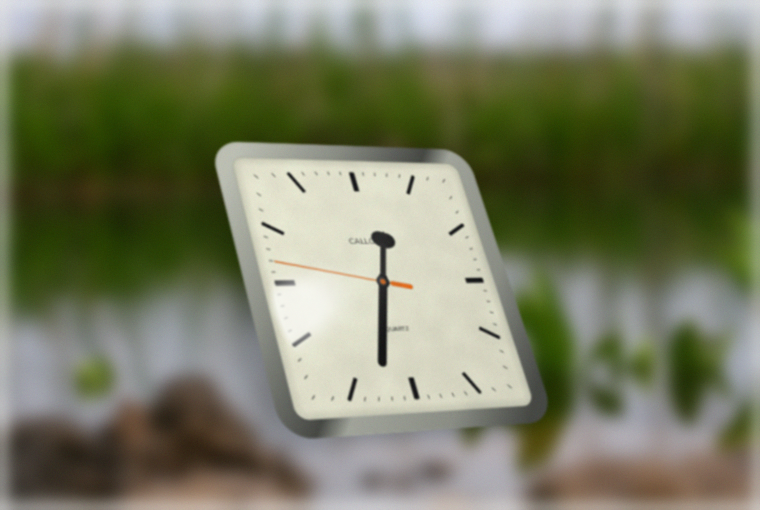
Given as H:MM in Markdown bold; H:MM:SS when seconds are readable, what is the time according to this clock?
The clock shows **12:32:47**
